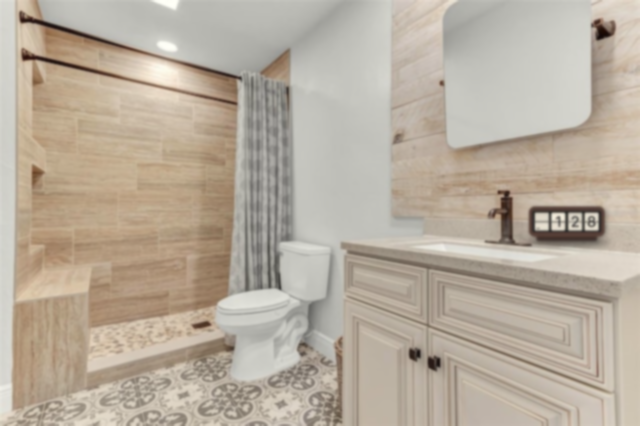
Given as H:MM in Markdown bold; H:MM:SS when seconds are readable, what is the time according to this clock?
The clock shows **1:28**
